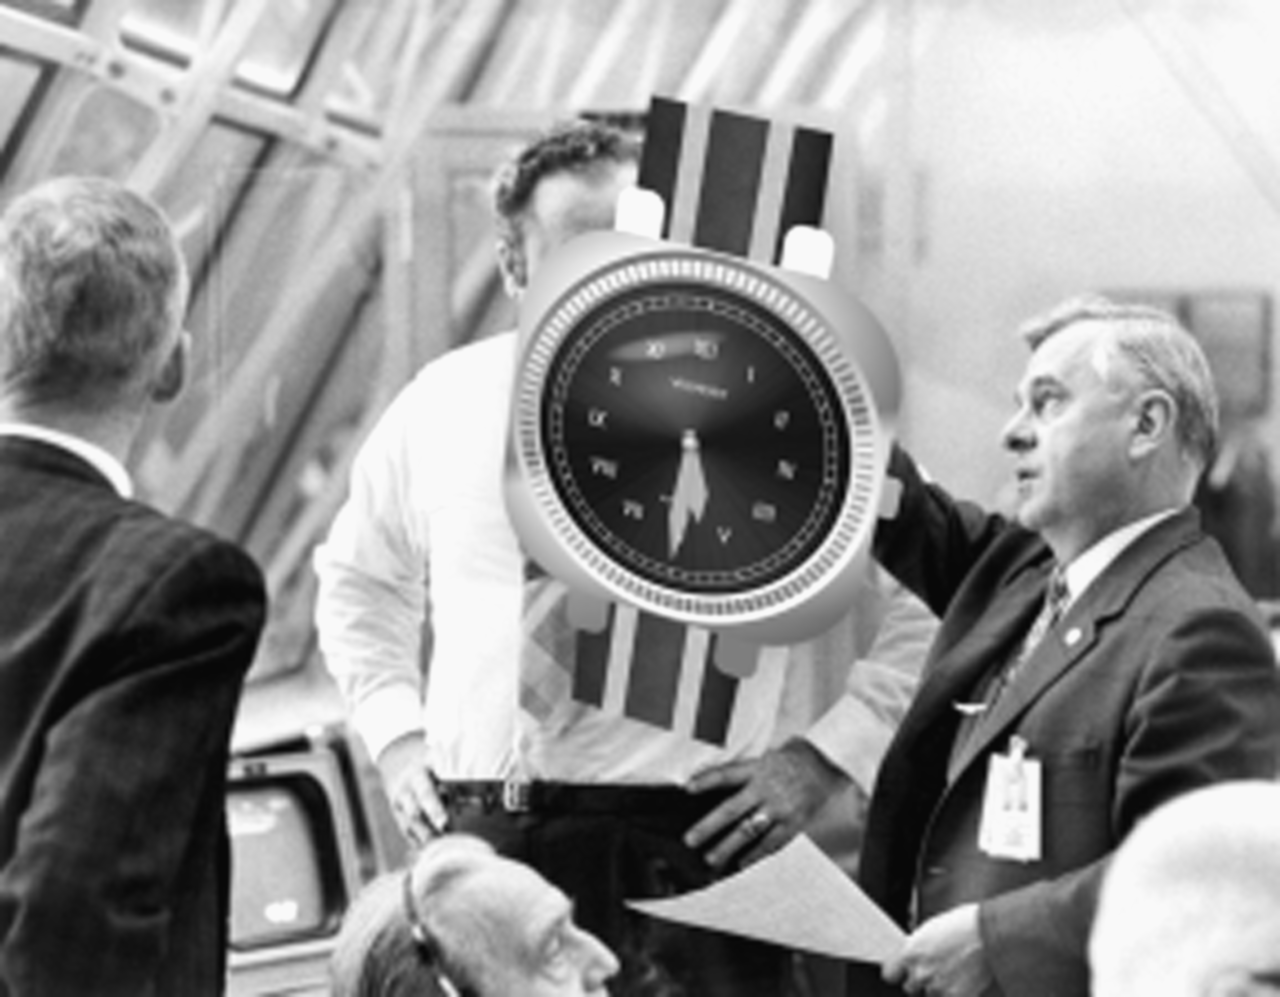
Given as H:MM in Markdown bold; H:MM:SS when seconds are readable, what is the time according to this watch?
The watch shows **5:30**
